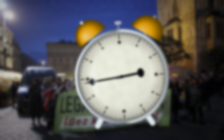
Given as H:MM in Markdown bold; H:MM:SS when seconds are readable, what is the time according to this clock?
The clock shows **2:44**
